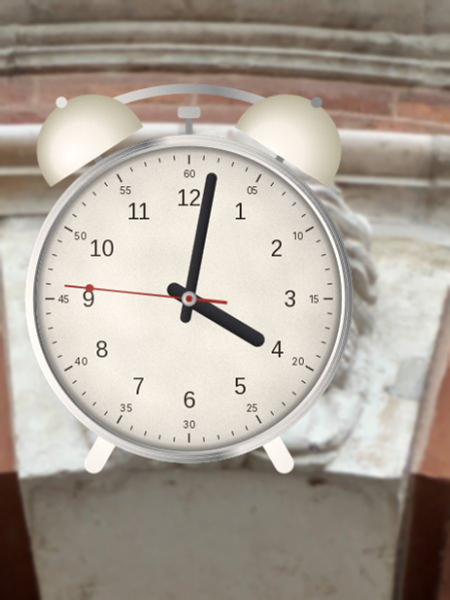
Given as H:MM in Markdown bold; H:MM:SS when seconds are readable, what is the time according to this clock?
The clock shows **4:01:46**
